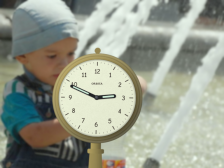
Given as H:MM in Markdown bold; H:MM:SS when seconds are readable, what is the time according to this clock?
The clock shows **2:49**
